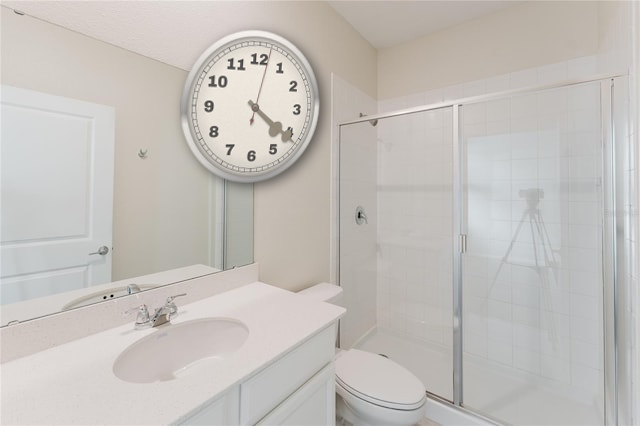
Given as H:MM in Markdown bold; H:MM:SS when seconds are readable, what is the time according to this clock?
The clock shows **4:21:02**
